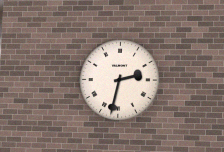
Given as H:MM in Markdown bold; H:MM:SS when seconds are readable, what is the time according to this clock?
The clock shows **2:32**
